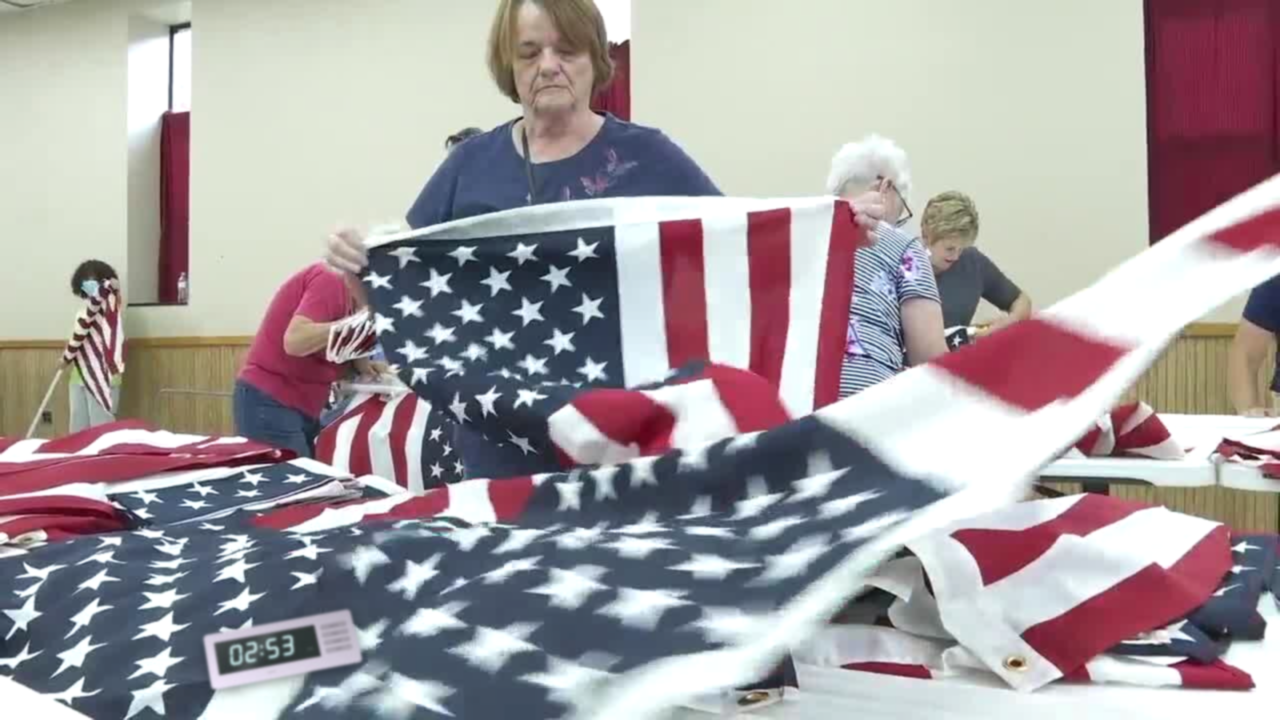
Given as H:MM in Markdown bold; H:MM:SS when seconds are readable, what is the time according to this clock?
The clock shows **2:53**
